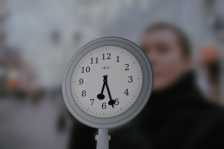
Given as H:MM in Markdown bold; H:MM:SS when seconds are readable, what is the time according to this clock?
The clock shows **6:27**
